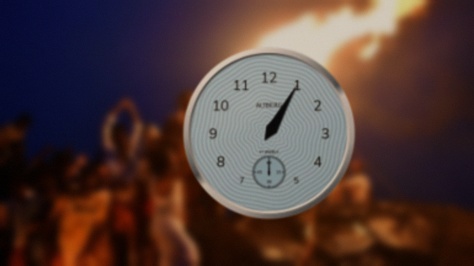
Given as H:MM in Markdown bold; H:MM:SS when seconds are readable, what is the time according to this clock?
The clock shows **1:05**
